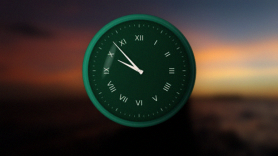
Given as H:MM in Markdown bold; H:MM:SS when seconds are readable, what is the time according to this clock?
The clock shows **9:53**
